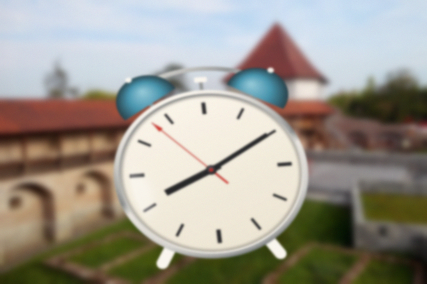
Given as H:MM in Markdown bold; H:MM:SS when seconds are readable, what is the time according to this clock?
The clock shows **8:09:53**
